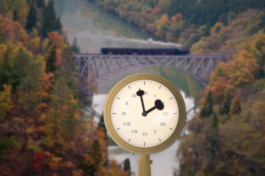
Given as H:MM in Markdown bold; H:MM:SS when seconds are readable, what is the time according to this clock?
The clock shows **1:58**
